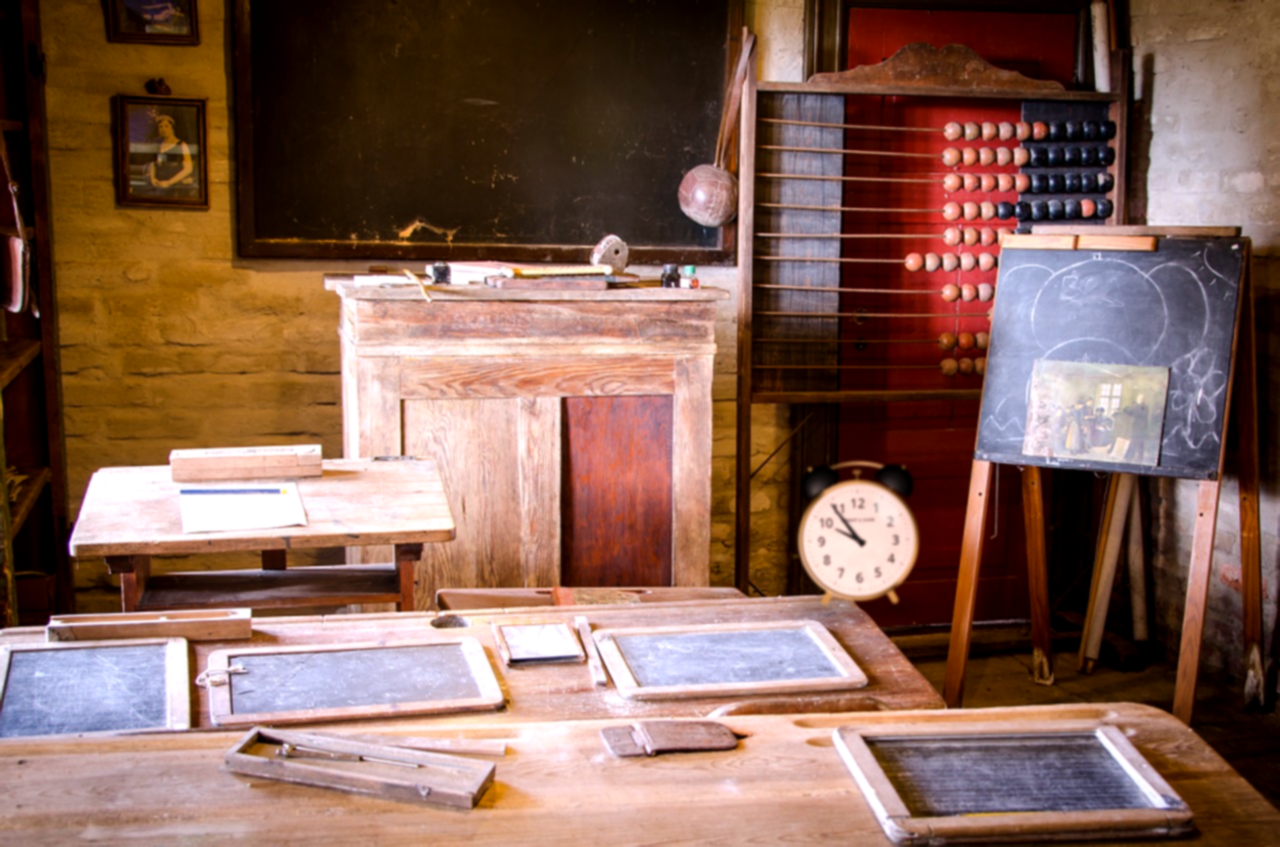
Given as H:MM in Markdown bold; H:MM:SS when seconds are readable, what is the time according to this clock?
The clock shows **9:54**
